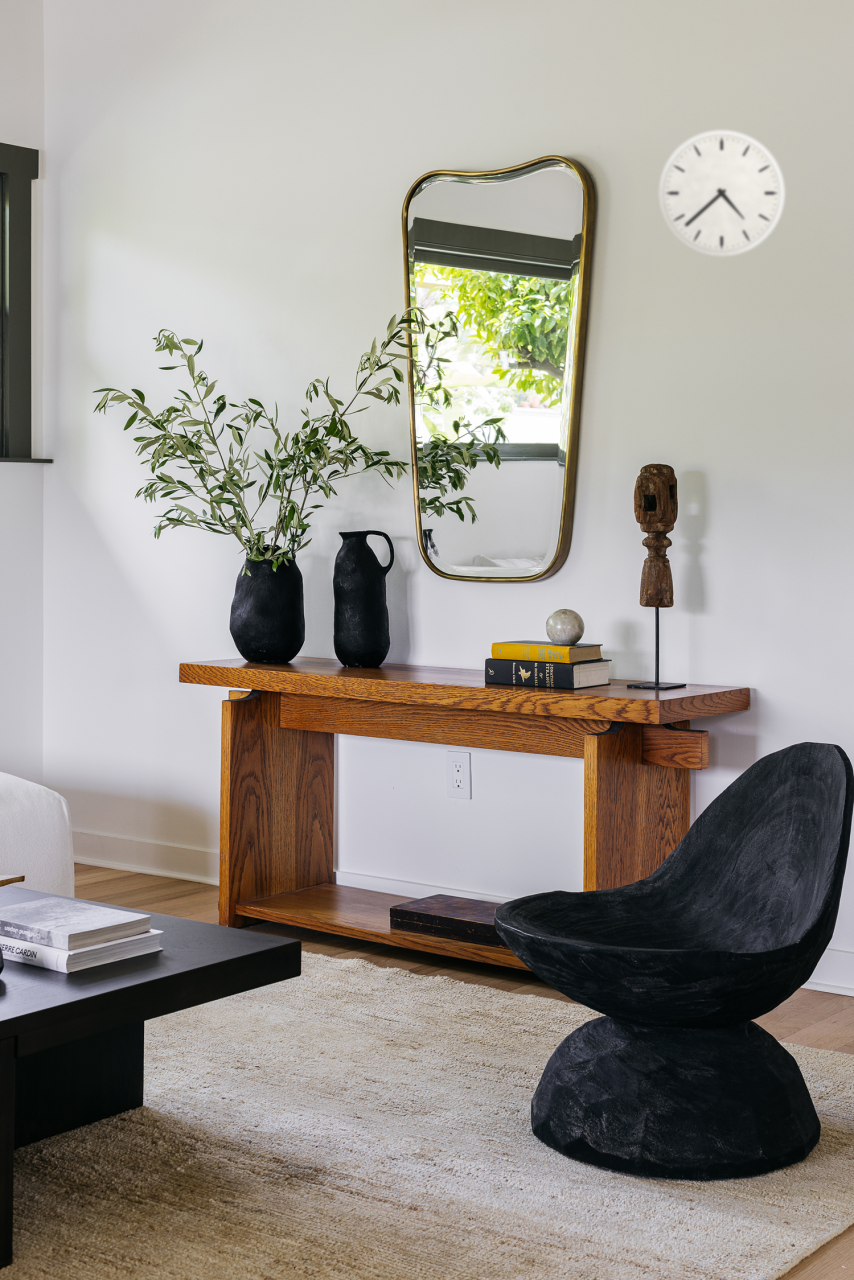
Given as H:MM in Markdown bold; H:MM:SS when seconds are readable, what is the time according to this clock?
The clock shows **4:38**
